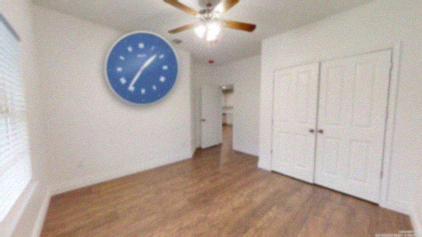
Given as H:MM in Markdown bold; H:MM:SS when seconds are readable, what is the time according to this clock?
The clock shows **1:36**
